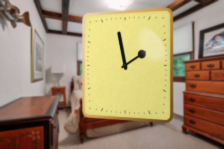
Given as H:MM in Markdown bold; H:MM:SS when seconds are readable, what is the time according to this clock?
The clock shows **1:58**
